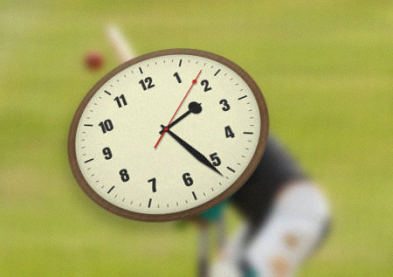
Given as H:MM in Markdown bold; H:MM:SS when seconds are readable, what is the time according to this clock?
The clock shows **2:26:08**
